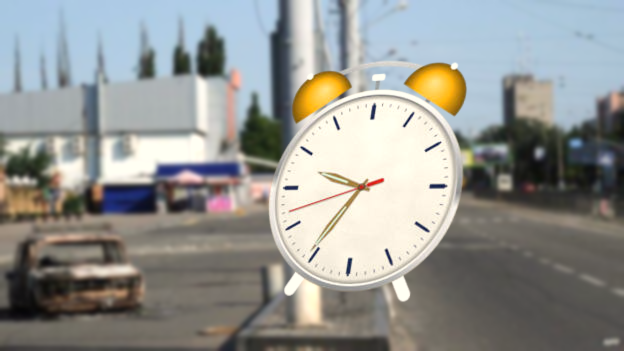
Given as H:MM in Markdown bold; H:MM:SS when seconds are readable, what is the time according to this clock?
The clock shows **9:35:42**
